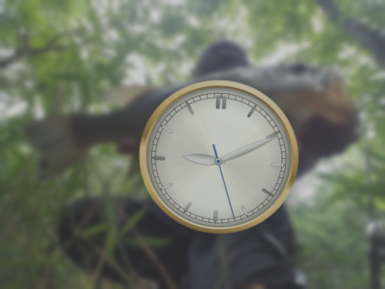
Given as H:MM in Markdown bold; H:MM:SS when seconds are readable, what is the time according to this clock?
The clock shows **9:10:27**
